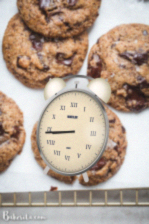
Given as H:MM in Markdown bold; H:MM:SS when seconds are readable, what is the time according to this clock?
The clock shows **8:44**
